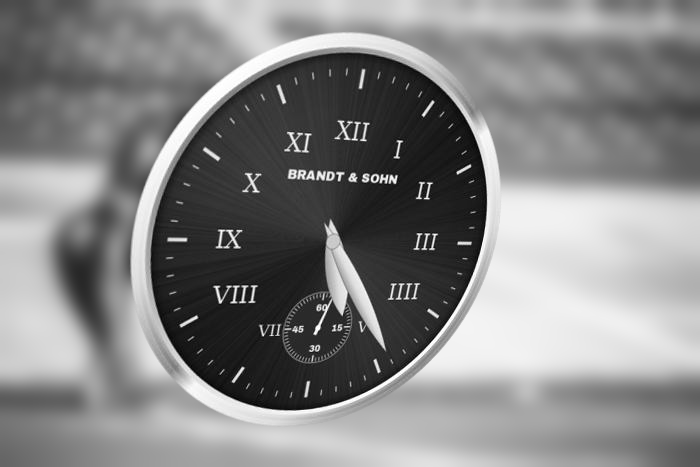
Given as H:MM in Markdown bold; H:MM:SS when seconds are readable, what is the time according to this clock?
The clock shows **5:24:03**
